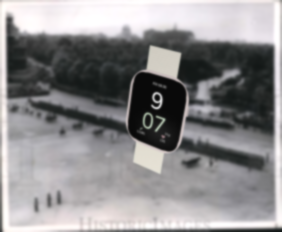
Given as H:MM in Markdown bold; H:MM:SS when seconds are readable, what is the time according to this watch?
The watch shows **9:07**
